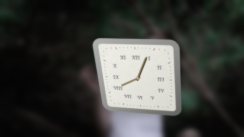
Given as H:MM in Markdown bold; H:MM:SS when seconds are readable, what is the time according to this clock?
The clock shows **8:04**
